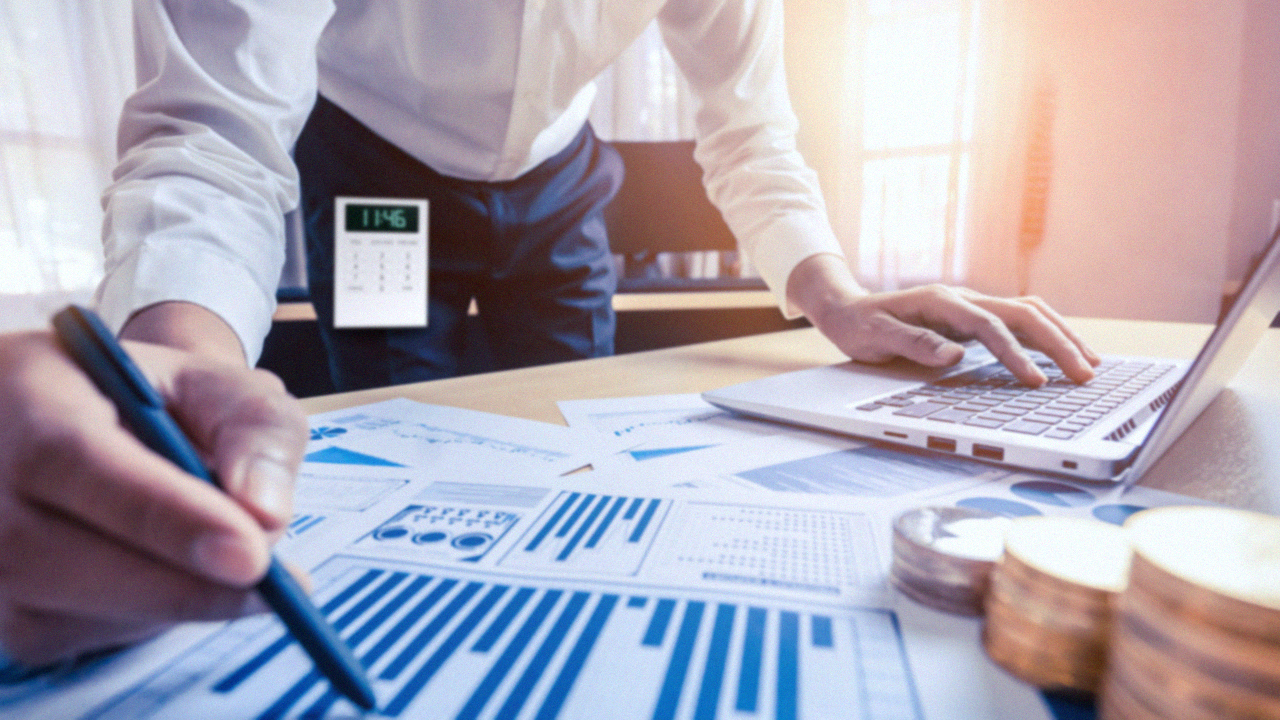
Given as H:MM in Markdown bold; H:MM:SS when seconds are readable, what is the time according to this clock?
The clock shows **11:46**
